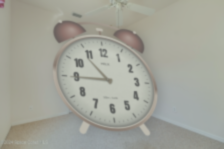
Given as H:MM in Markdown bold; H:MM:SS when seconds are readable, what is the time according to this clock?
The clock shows **10:45**
